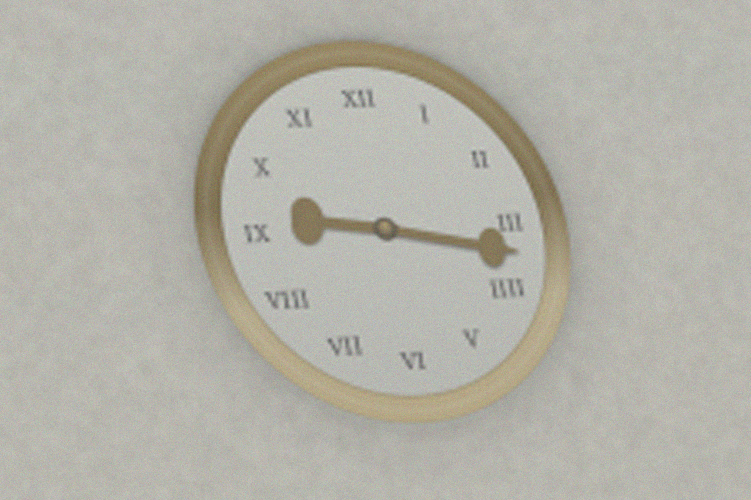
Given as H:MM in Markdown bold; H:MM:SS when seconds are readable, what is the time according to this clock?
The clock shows **9:17**
